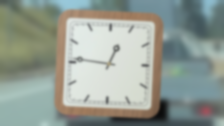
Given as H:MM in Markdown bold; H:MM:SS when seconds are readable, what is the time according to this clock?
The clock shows **12:46**
